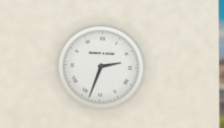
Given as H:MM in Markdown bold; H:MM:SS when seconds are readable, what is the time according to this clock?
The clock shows **2:33**
